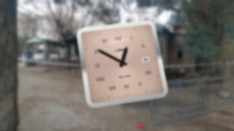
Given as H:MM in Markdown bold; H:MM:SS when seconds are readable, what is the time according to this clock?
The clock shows **12:51**
